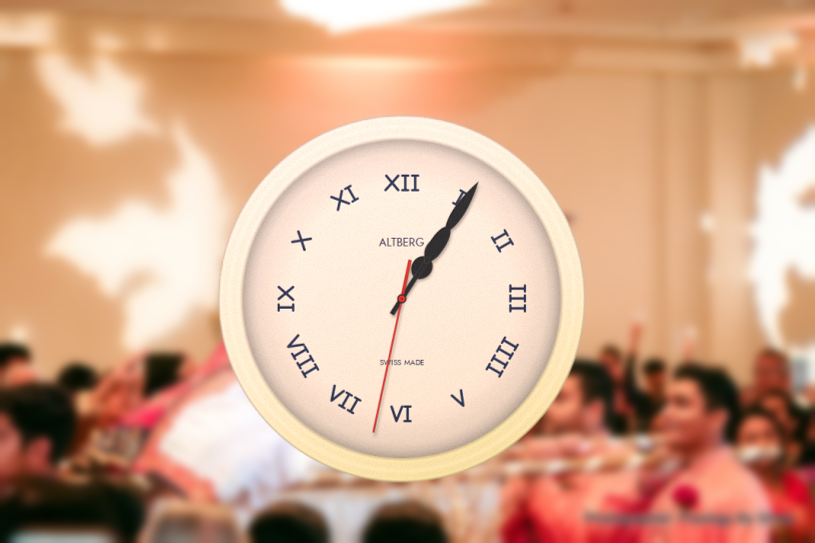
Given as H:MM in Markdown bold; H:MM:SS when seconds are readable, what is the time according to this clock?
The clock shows **1:05:32**
